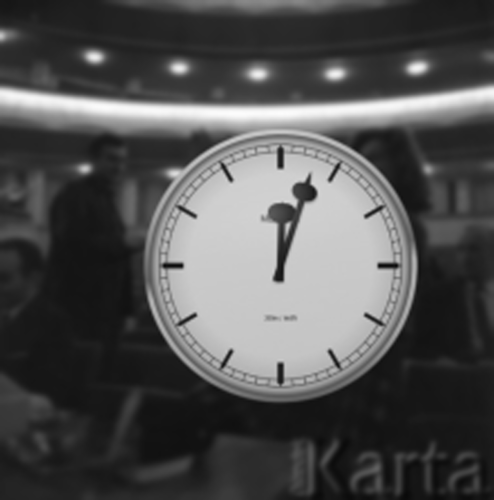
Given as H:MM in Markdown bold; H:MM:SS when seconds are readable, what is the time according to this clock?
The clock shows **12:03**
